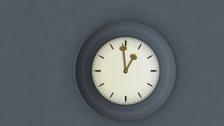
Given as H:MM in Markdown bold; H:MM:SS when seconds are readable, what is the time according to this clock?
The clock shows **12:59**
